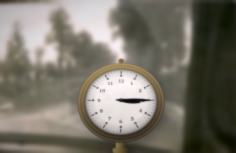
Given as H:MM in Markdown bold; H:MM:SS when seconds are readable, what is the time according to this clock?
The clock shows **3:15**
